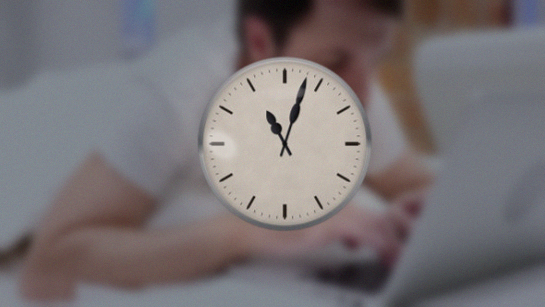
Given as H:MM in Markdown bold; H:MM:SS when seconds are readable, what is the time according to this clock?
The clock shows **11:03**
